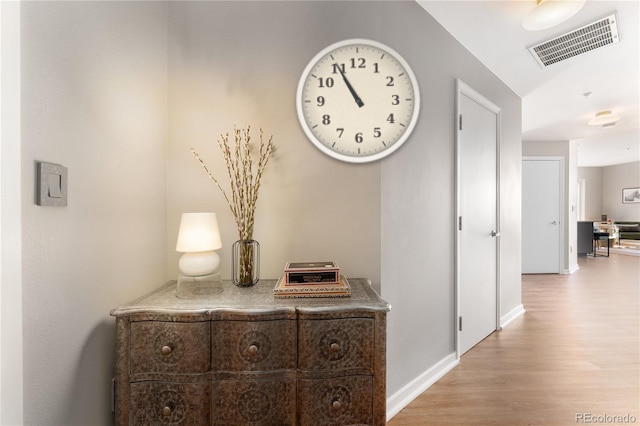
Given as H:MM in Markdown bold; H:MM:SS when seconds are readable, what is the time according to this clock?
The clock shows **10:55**
